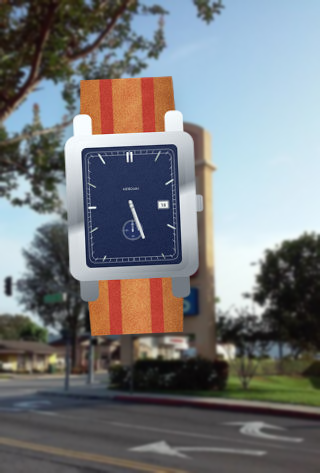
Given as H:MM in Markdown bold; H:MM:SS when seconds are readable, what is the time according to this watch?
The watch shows **5:27**
